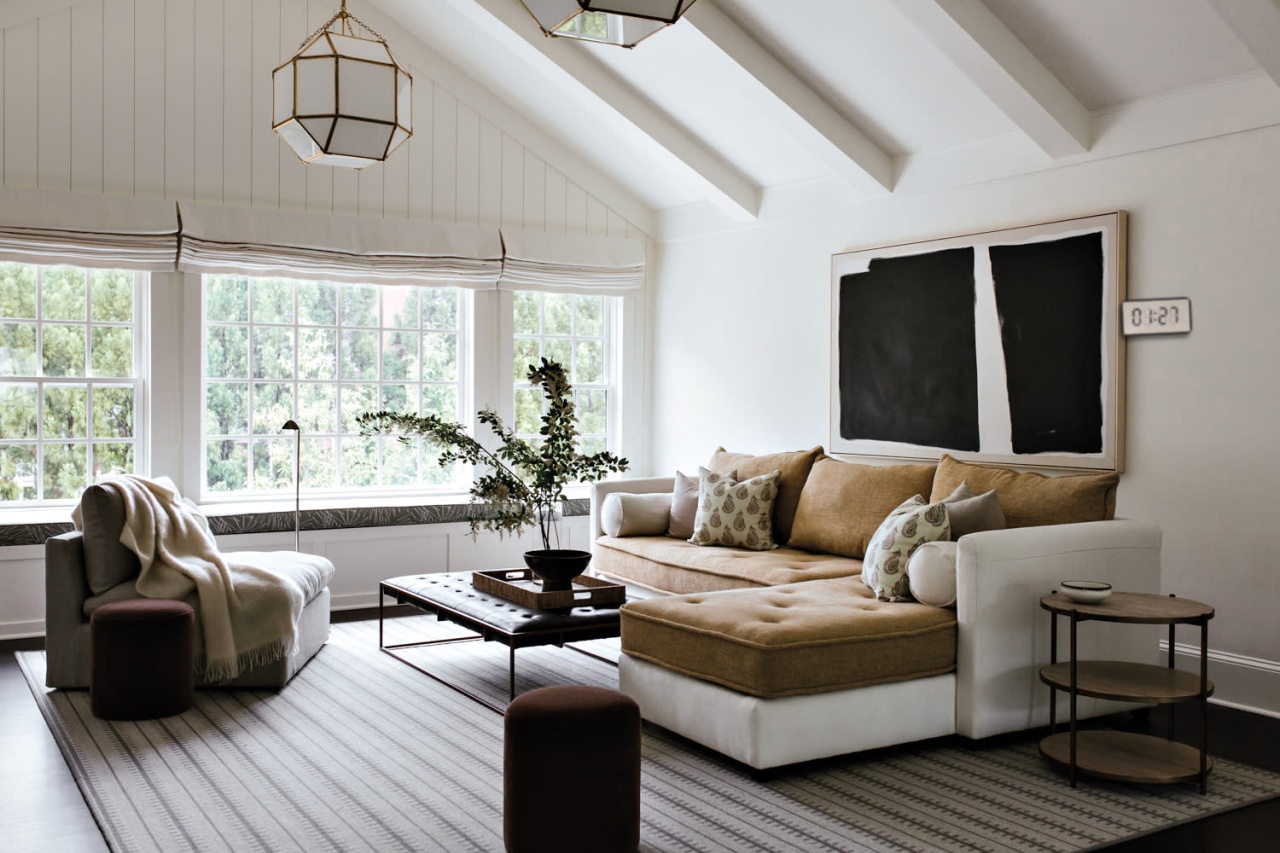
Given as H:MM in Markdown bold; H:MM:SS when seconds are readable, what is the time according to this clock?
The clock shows **1:27**
